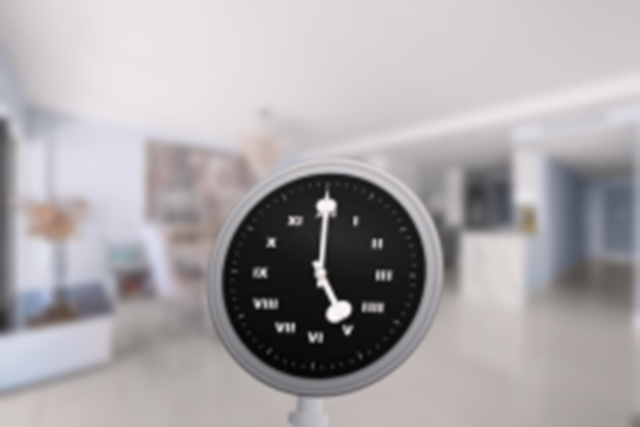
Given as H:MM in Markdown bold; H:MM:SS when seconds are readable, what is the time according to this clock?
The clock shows **5:00**
